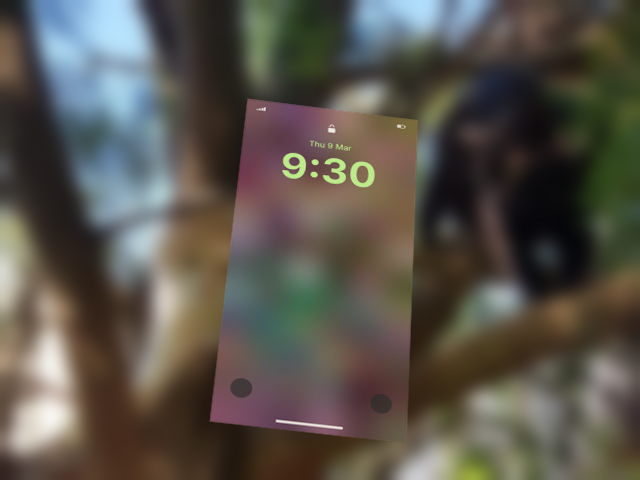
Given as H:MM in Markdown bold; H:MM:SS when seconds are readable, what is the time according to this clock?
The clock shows **9:30**
